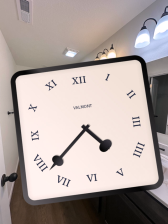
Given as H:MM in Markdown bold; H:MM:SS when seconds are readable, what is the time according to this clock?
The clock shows **4:38**
